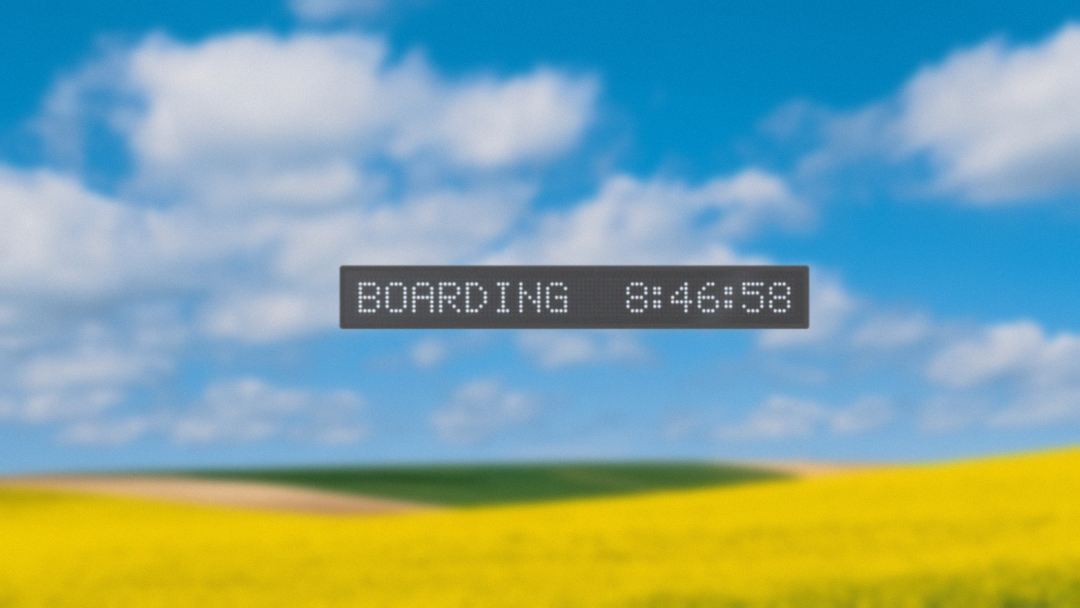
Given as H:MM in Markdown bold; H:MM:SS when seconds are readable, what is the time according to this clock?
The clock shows **8:46:58**
